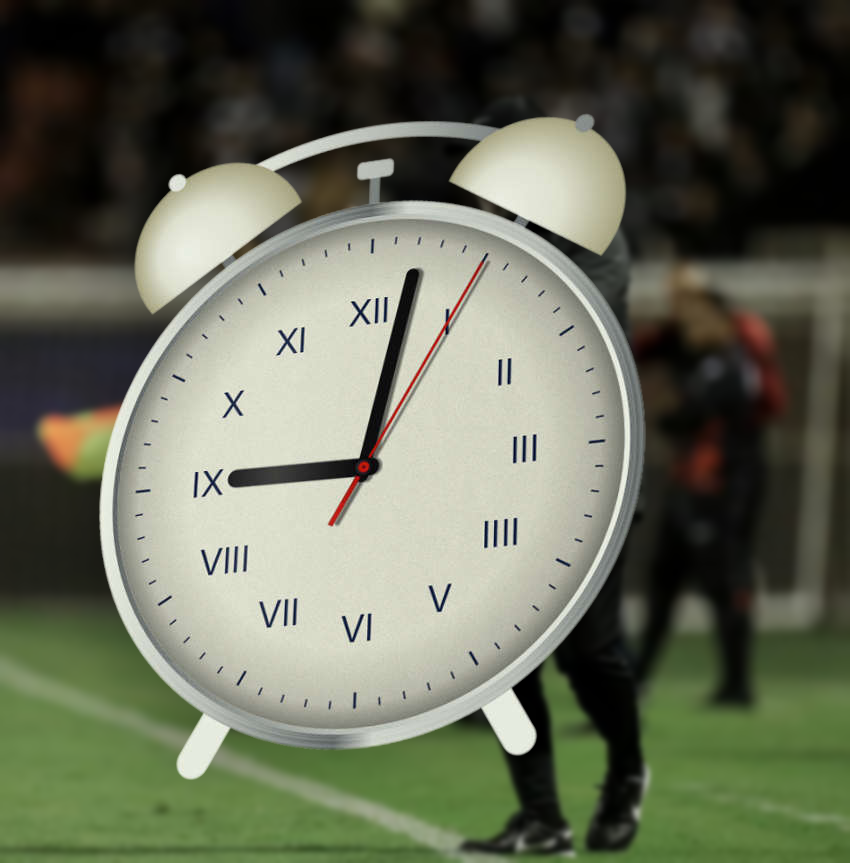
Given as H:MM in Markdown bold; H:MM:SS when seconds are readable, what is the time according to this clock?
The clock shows **9:02:05**
